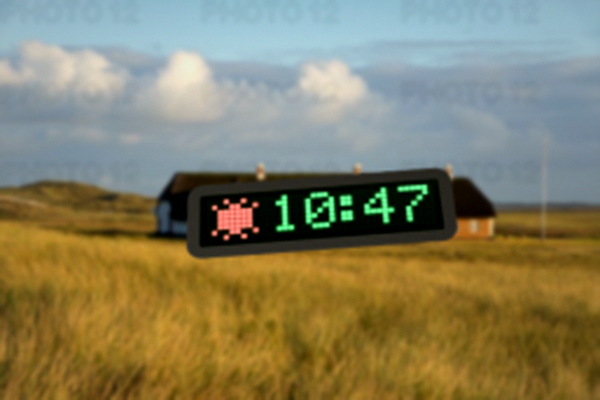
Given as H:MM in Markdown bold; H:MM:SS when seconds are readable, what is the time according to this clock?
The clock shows **10:47**
